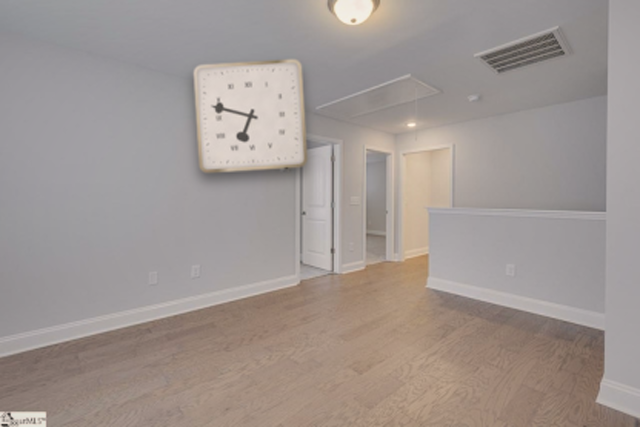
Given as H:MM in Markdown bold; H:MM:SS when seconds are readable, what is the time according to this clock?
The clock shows **6:48**
